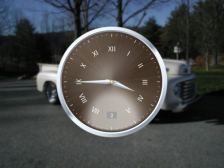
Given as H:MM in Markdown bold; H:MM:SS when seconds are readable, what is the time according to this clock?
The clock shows **3:45**
